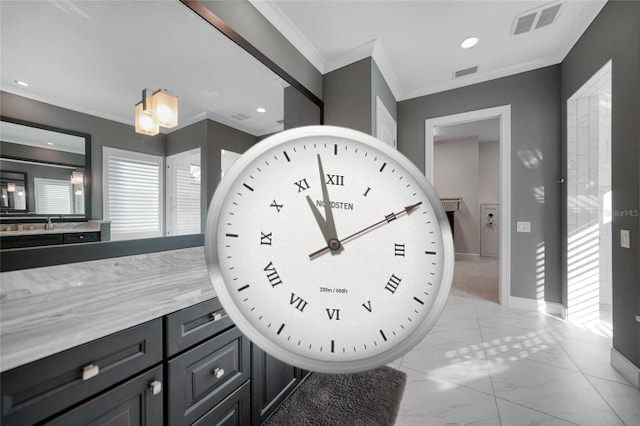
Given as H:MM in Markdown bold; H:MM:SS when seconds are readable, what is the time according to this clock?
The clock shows **10:58:10**
